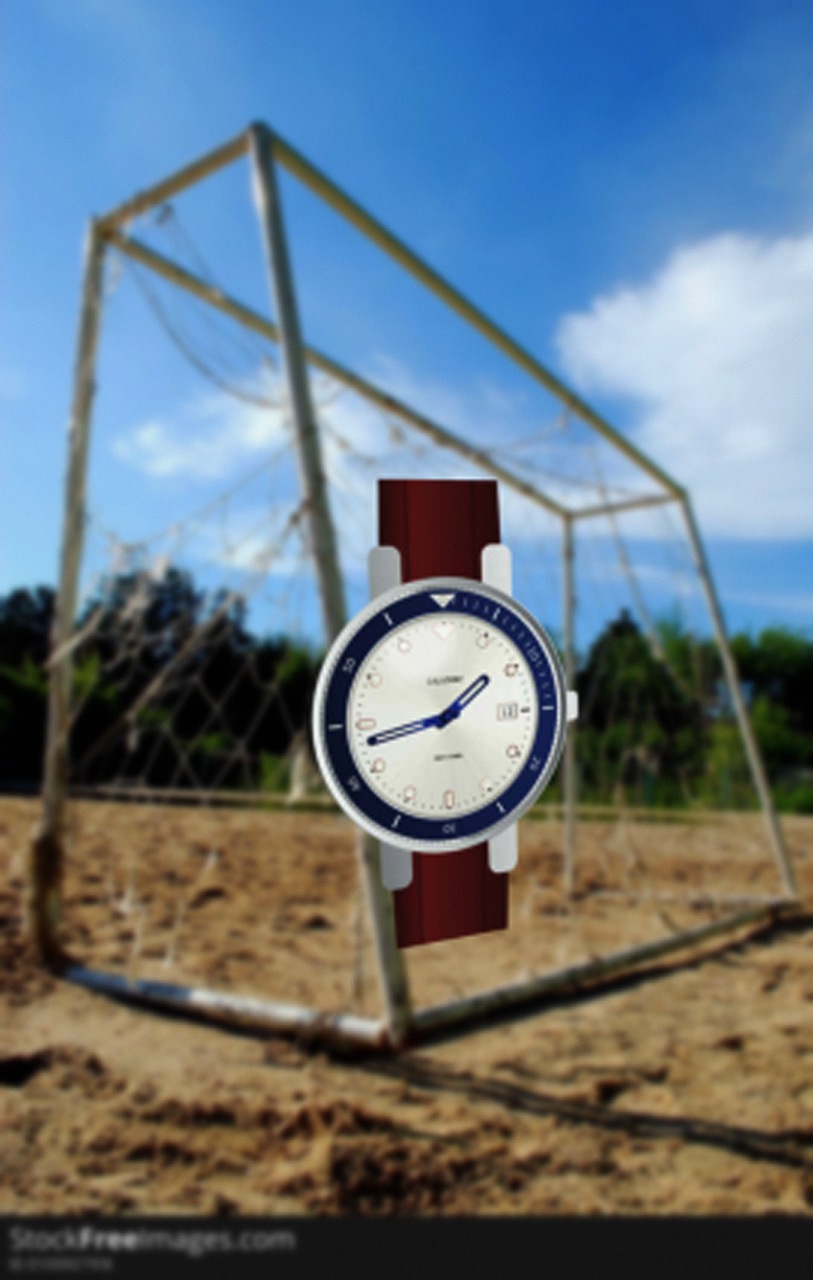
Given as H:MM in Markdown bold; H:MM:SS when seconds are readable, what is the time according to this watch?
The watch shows **1:43**
